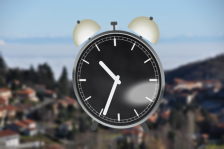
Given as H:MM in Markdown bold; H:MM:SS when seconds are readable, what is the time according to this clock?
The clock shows **10:34**
